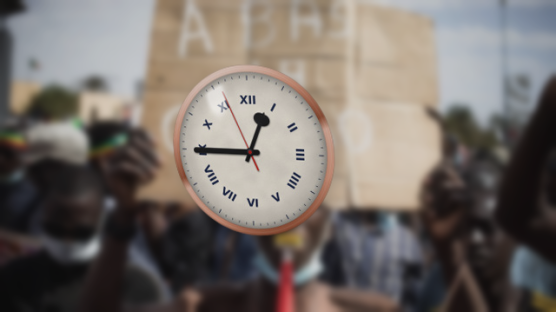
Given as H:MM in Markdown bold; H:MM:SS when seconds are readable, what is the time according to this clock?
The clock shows **12:44:56**
